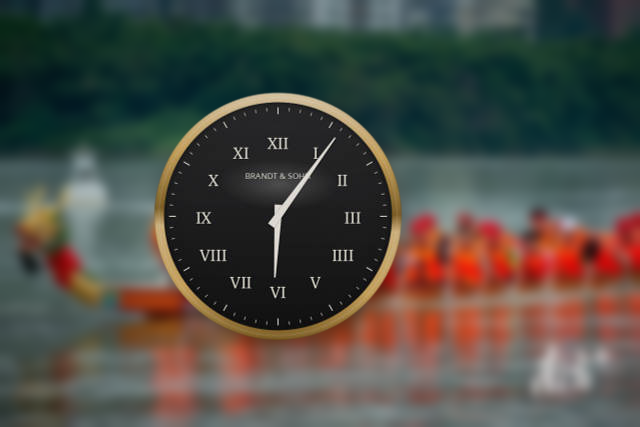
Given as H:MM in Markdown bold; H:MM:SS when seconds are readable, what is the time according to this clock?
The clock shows **6:06**
